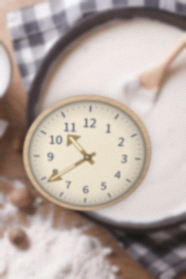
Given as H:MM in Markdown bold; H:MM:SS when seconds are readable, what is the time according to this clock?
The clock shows **10:39**
